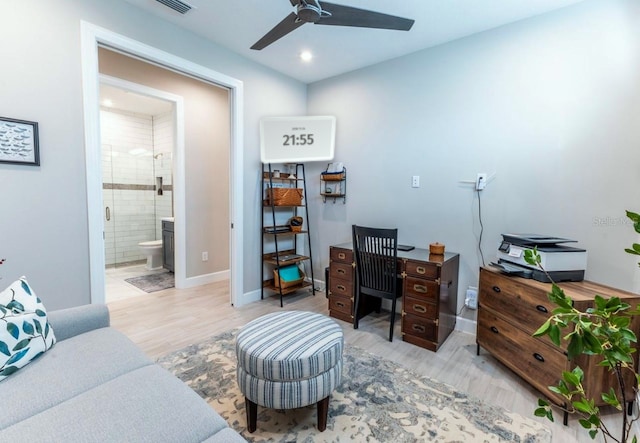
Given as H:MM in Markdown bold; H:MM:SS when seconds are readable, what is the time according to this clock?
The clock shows **21:55**
